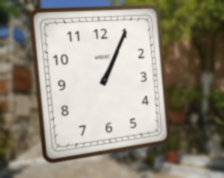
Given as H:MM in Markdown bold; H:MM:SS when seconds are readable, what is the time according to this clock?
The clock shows **1:05**
